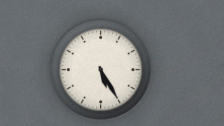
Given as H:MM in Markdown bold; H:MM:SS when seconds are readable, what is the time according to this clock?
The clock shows **5:25**
